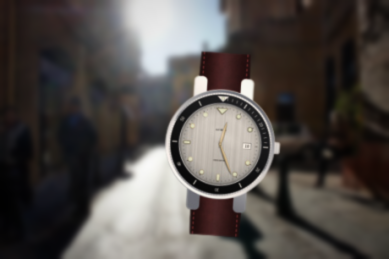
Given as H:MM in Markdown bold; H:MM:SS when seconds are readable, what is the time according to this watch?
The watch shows **12:26**
